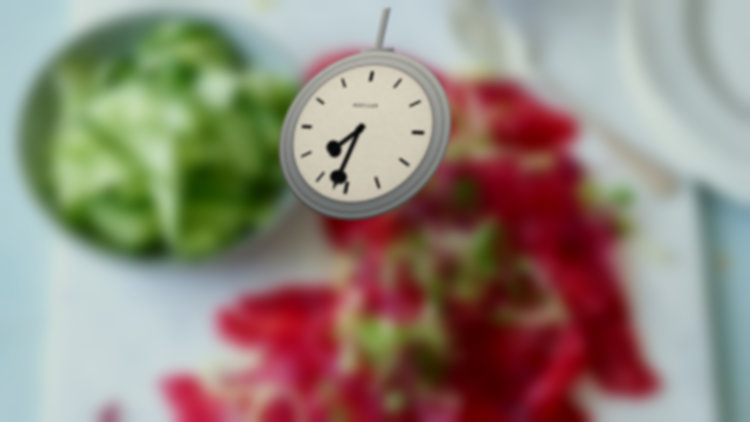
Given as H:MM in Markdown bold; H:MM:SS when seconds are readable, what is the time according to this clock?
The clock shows **7:32**
